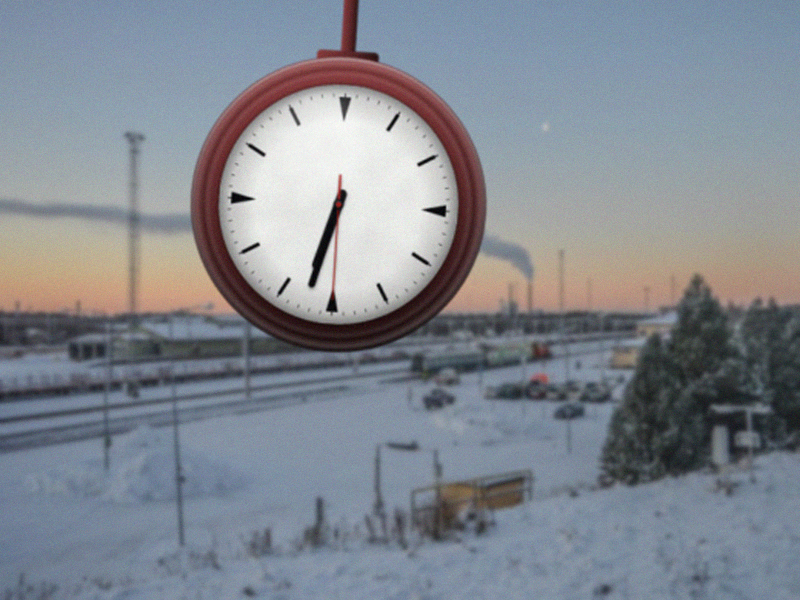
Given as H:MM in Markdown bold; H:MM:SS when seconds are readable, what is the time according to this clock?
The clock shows **6:32:30**
